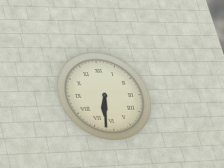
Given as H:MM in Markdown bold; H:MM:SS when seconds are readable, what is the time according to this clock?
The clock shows **6:32**
